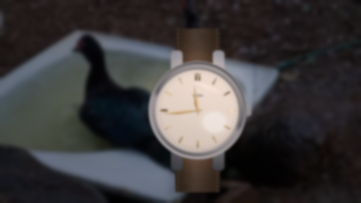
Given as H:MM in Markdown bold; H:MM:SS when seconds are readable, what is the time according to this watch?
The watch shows **11:44**
